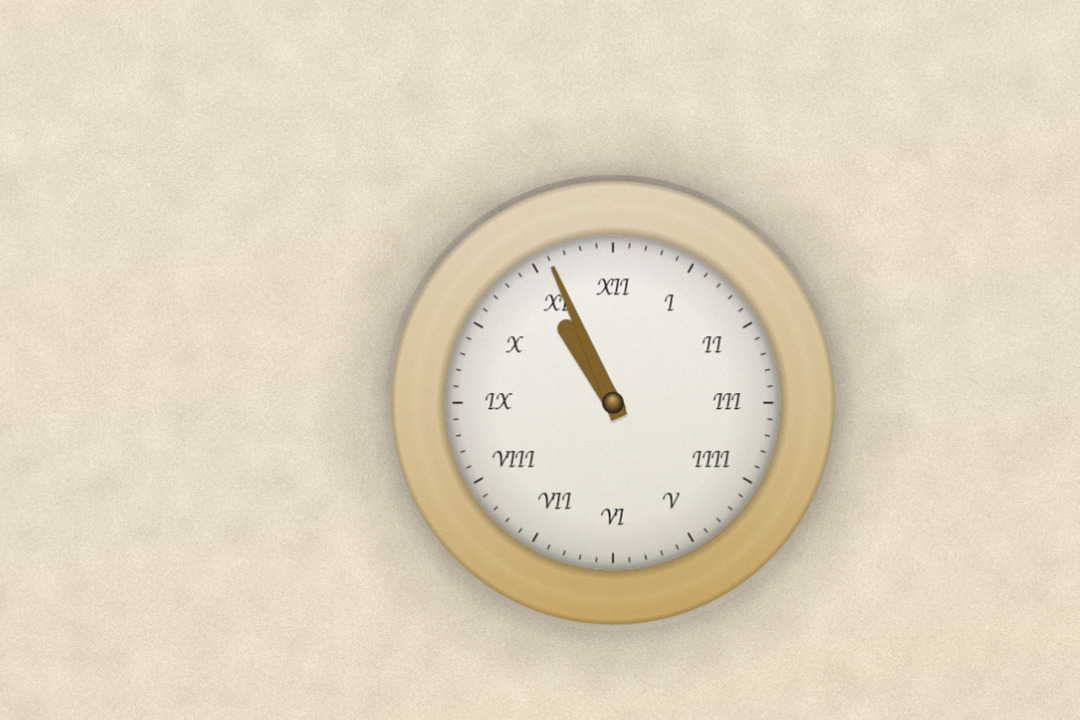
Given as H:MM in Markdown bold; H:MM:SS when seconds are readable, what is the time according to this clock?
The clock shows **10:56**
